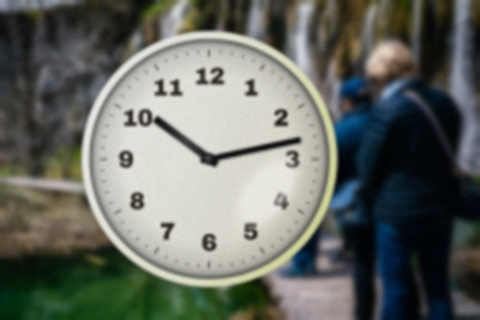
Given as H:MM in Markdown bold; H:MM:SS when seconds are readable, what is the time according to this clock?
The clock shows **10:13**
